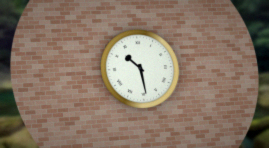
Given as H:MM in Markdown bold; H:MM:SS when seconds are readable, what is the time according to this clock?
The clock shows **10:29**
